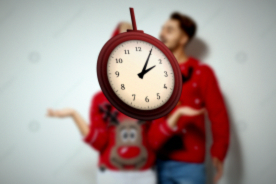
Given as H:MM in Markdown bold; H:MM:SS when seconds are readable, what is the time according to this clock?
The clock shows **2:05**
